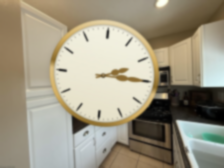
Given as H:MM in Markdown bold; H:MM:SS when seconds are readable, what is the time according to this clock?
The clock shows **2:15**
